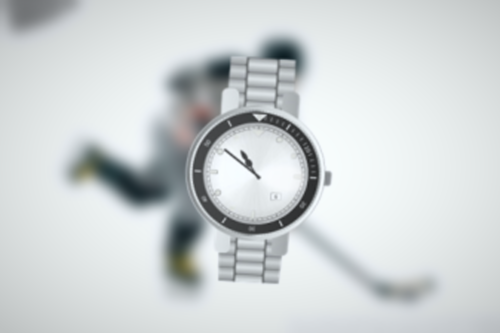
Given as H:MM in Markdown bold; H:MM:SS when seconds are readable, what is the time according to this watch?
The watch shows **10:51**
